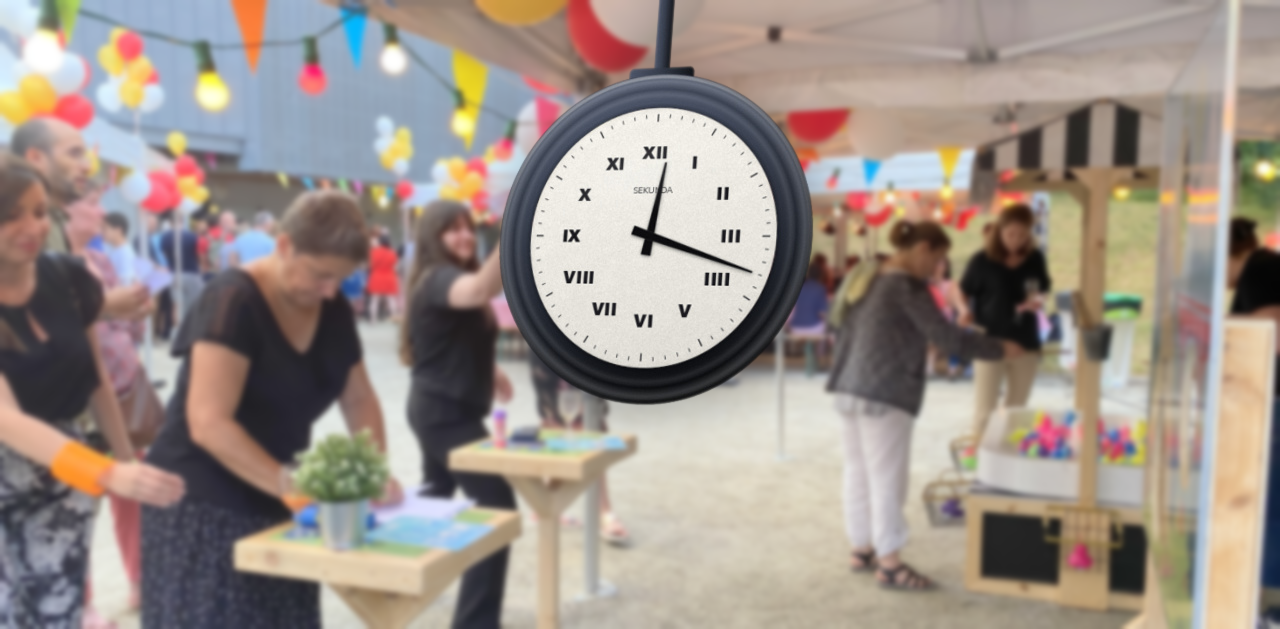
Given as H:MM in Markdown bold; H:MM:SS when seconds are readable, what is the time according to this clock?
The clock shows **12:18**
